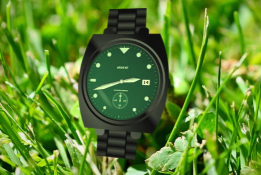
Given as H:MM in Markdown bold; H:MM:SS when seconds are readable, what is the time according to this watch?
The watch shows **2:42**
